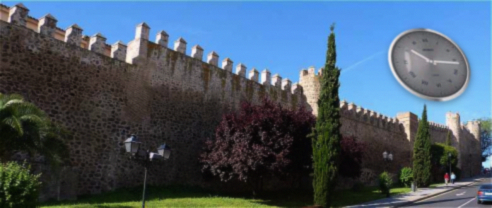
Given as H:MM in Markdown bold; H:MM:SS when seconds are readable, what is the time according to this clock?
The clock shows **10:16**
